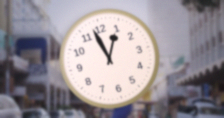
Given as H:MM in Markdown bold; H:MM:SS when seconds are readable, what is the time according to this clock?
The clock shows **12:58**
